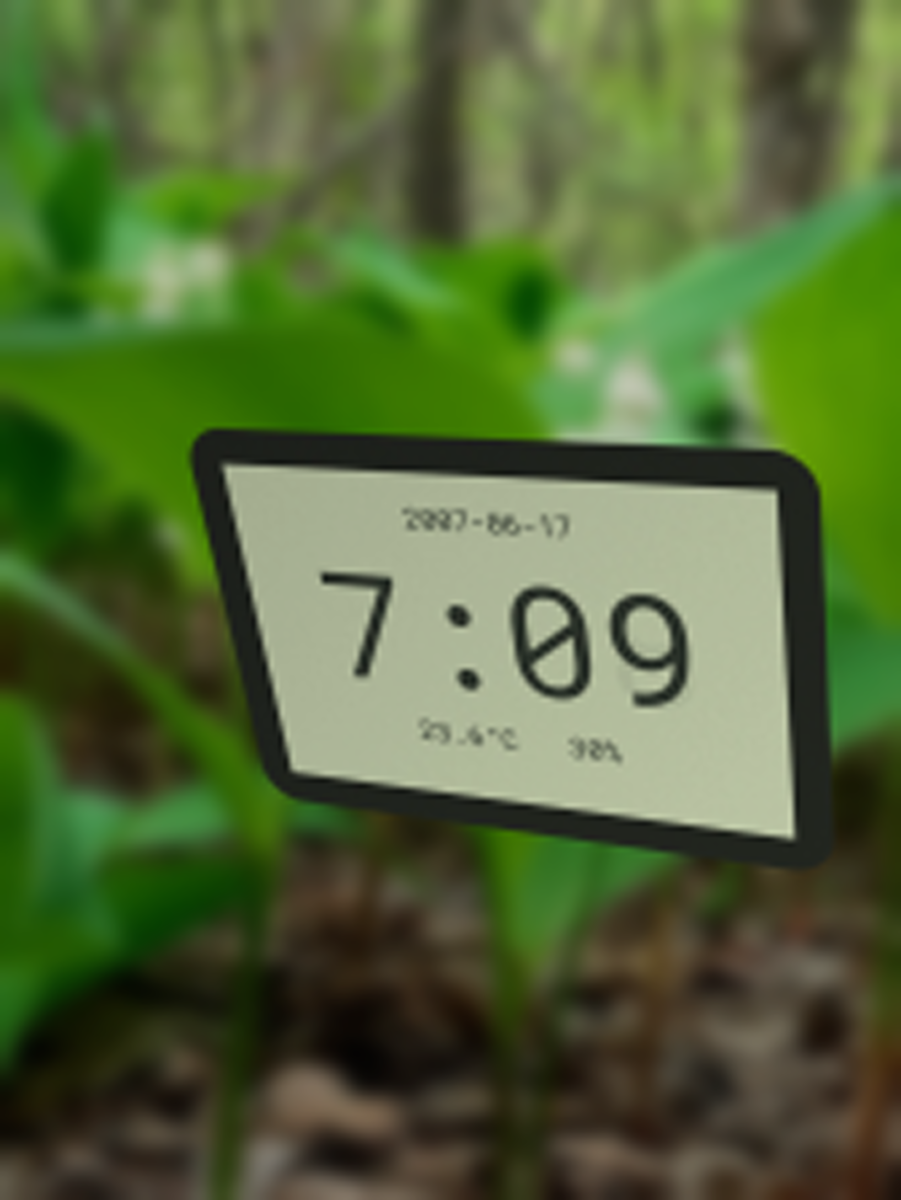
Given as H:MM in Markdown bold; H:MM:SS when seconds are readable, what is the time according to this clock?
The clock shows **7:09**
